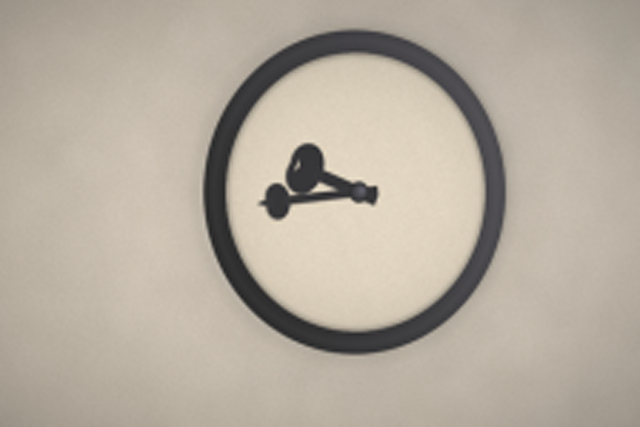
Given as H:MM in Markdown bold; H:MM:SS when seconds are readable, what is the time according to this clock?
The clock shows **9:44**
